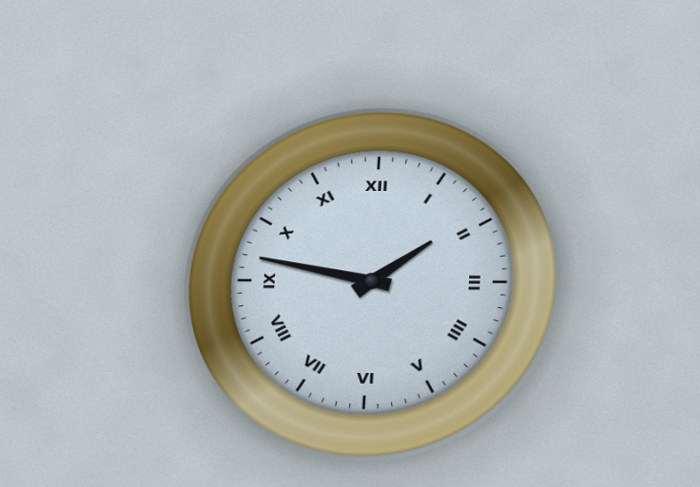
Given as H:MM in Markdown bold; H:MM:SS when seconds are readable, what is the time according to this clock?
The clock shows **1:47**
